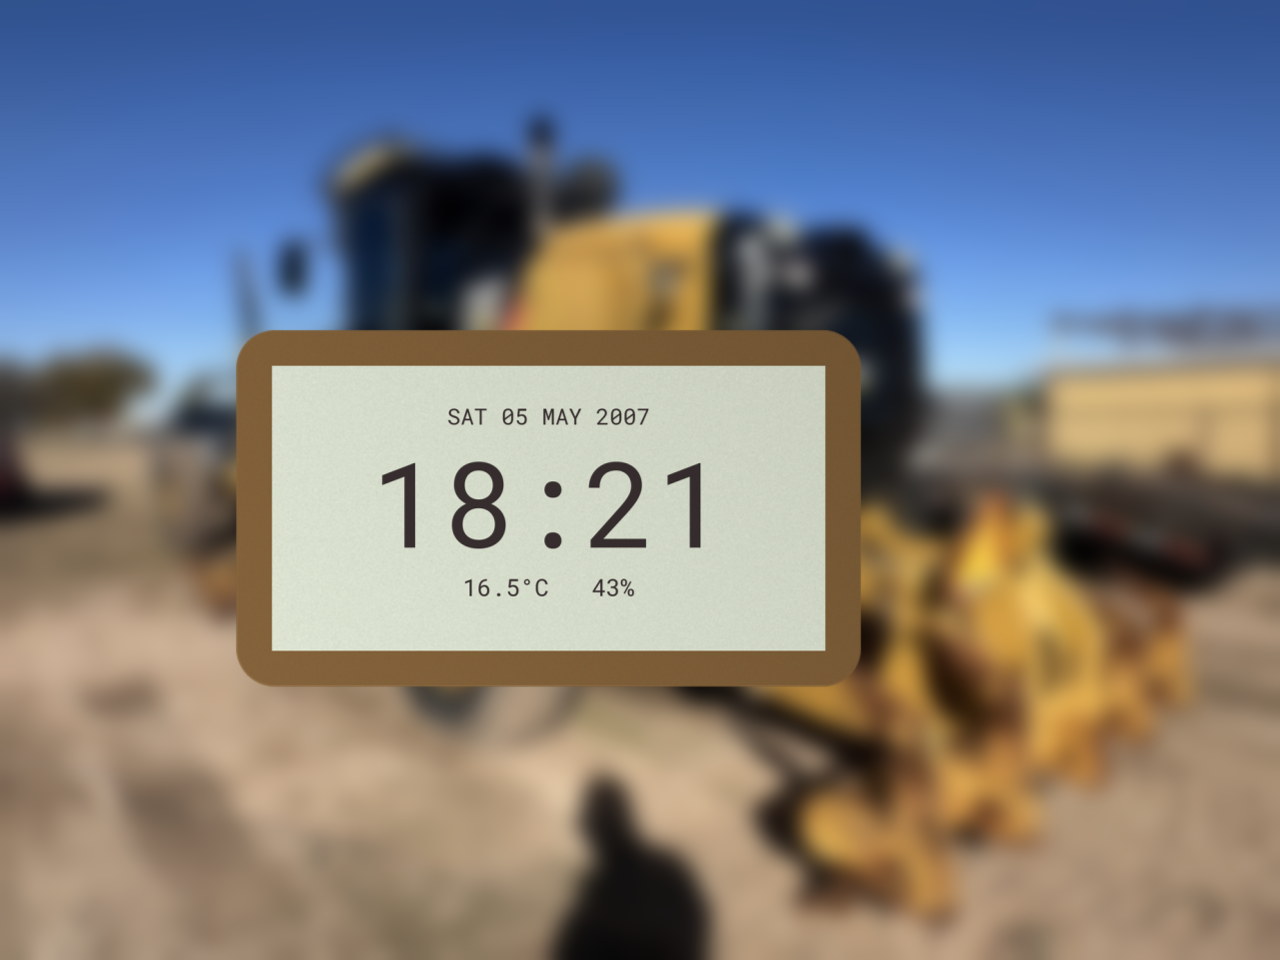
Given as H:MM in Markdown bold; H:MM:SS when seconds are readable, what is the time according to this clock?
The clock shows **18:21**
